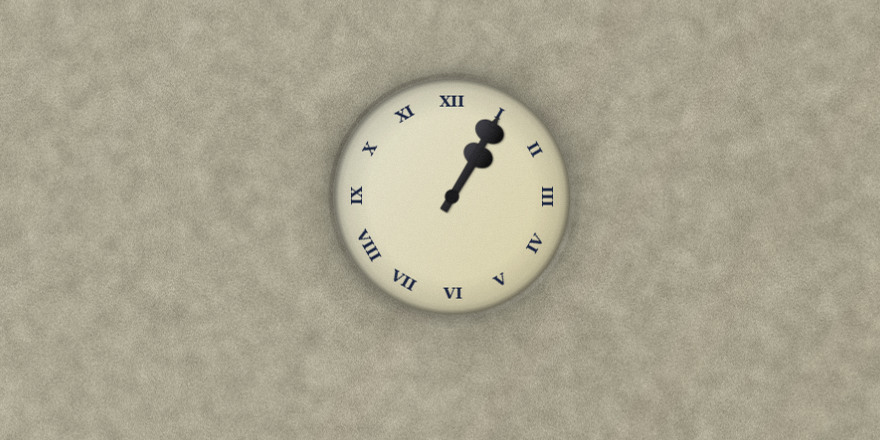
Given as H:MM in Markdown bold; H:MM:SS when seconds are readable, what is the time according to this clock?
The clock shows **1:05**
